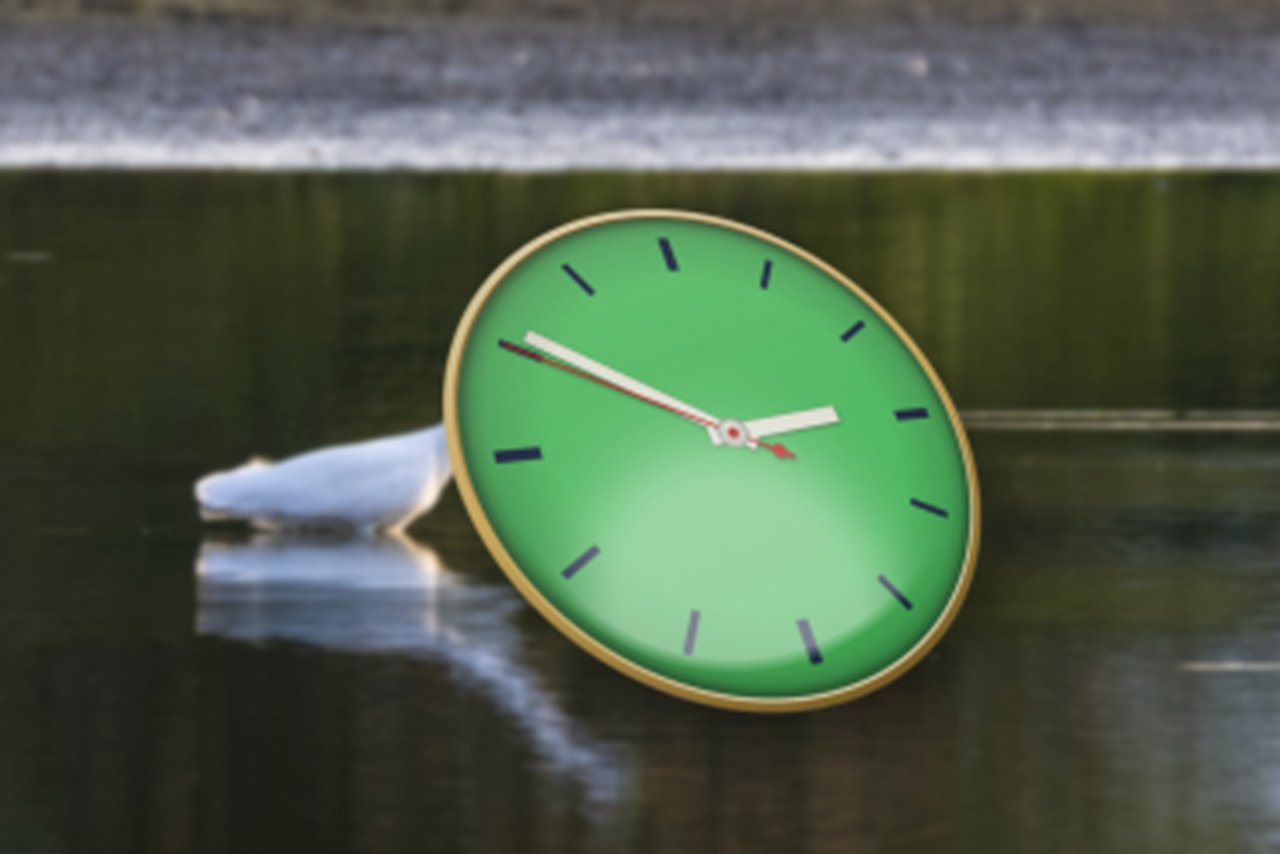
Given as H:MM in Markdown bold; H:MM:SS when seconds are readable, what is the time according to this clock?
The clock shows **2:50:50**
